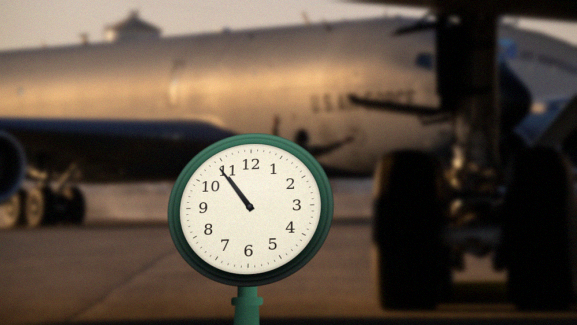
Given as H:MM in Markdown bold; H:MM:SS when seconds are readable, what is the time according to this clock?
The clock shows **10:54**
